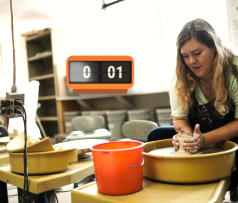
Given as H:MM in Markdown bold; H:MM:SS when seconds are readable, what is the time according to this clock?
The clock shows **0:01**
